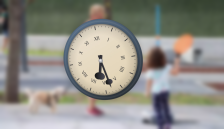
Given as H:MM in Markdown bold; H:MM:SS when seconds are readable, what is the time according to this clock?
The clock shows **6:28**
